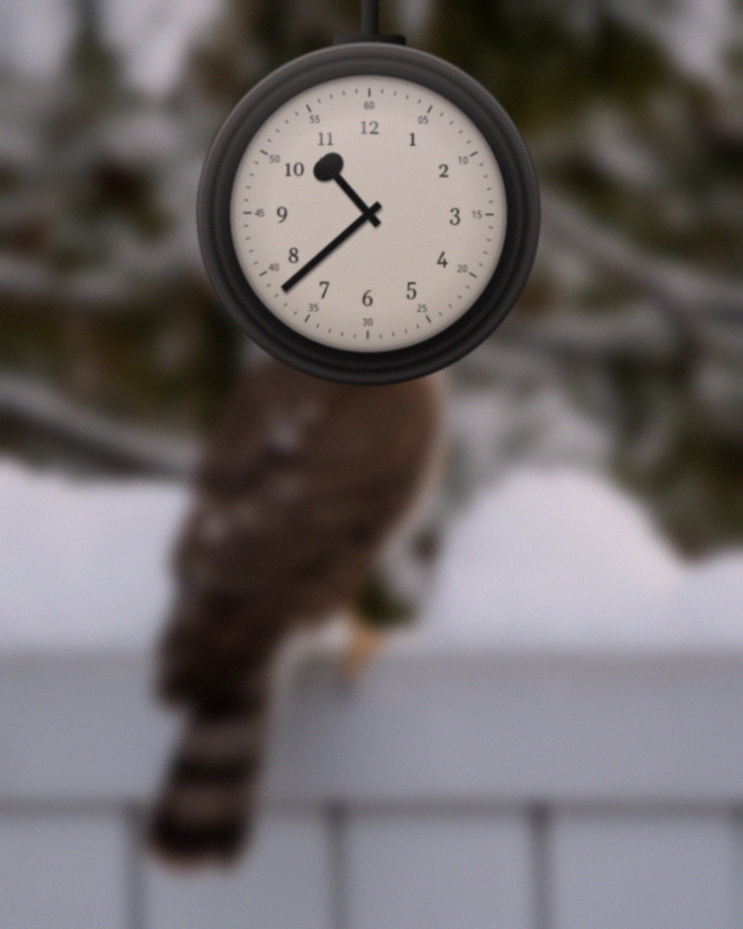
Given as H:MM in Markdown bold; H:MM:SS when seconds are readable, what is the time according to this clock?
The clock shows **10:38**
